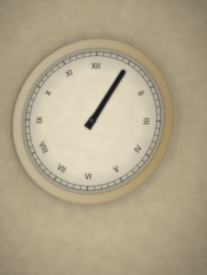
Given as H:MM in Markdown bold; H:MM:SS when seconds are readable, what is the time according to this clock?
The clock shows **1:05**
